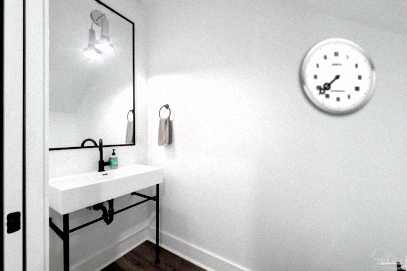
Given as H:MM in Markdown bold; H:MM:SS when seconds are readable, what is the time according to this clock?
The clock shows **7:38**
